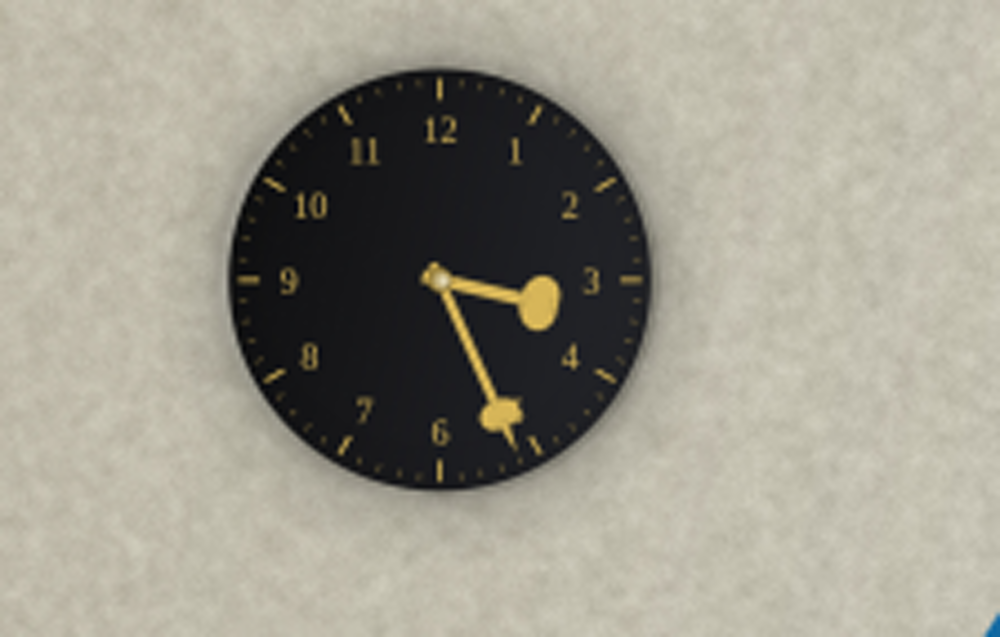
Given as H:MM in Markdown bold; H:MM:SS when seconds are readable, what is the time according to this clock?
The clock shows **3:26**
